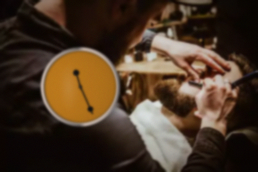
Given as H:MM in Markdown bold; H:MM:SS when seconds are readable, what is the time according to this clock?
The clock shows **11:26**
